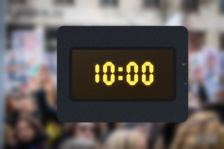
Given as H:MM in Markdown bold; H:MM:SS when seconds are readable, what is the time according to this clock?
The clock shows **10:00**
